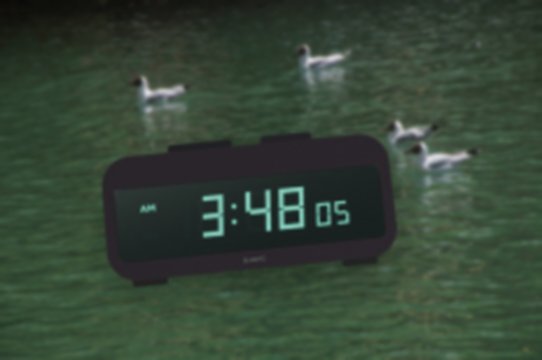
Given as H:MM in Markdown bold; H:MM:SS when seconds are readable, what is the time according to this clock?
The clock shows **3:48:05**
